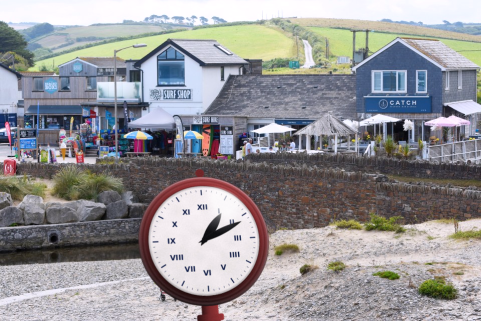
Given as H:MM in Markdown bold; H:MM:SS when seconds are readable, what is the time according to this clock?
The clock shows **1:11**
